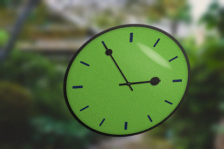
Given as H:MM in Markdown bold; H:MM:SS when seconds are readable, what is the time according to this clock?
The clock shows **2:55**
